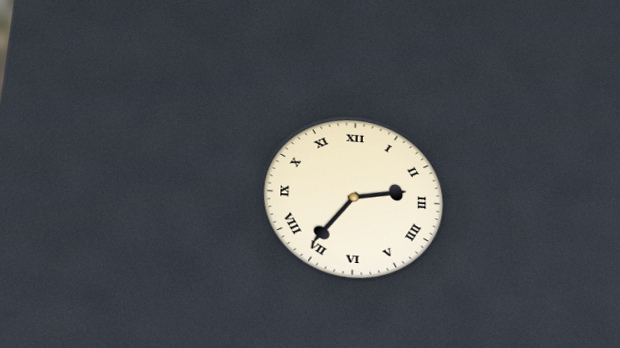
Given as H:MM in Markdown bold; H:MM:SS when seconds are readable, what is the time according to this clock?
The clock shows **2:36**
